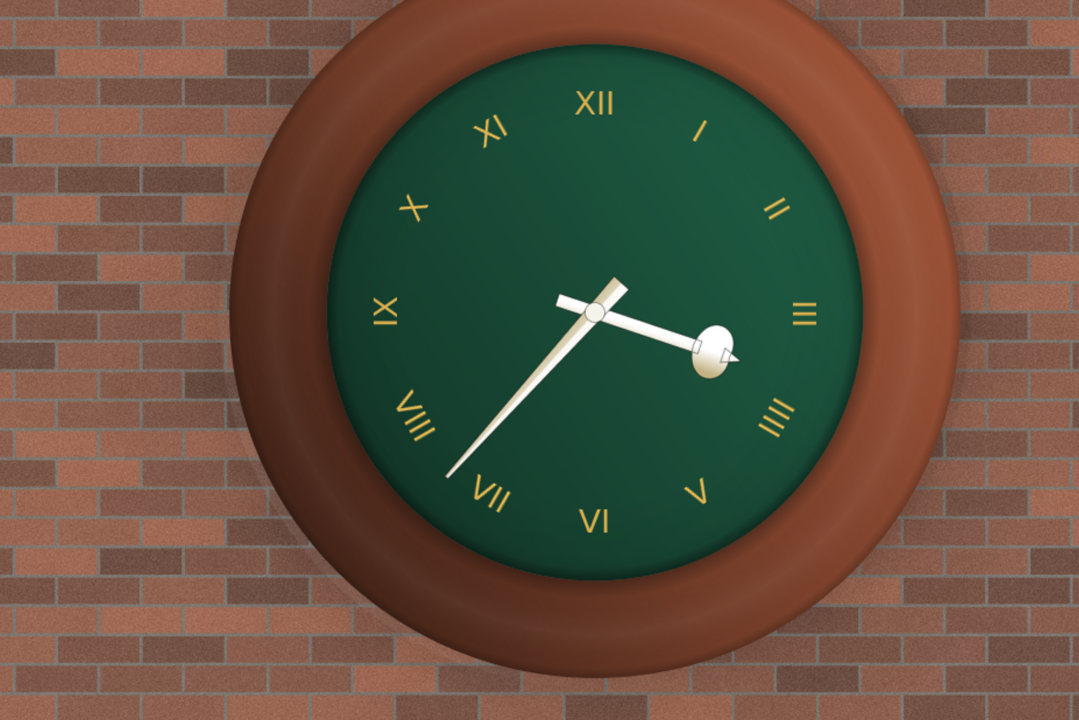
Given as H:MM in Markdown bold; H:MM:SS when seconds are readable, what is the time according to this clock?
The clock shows **3:37**
